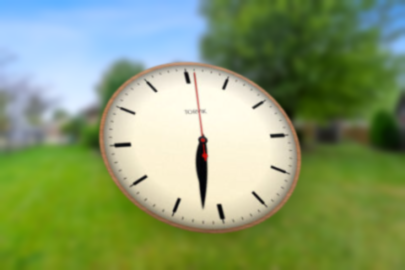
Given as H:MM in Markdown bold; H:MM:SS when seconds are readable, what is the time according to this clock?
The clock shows **6:32:01**
